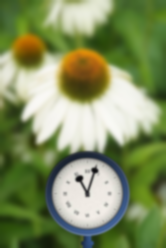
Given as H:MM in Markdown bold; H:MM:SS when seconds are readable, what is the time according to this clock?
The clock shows **11:03**
